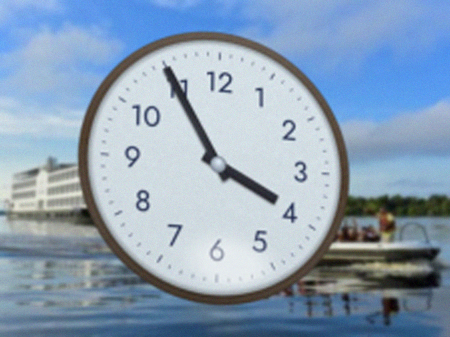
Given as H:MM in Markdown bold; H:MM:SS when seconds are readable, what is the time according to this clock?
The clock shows **3:55**
